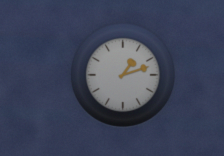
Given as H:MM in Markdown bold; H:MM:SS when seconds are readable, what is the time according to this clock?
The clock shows **1:12**
